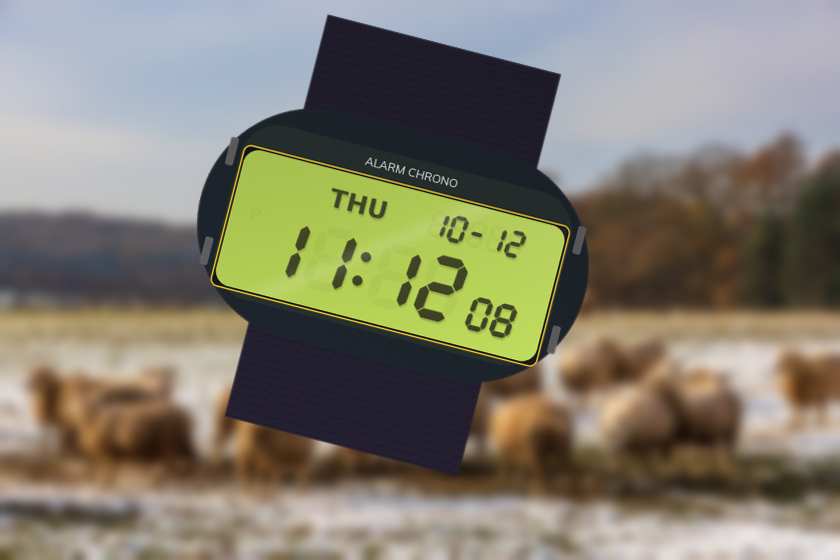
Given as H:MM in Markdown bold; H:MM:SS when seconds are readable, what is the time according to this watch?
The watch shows **11:12:08**
